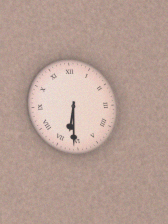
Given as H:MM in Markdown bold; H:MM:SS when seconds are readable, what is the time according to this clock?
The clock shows **6:31**
